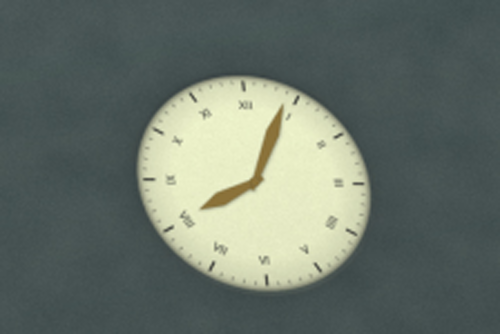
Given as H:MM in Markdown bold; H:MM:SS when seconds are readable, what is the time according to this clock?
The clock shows **8:04**
